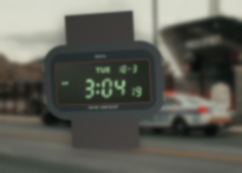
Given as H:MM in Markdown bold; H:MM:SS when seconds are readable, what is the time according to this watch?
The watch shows **3:04**
